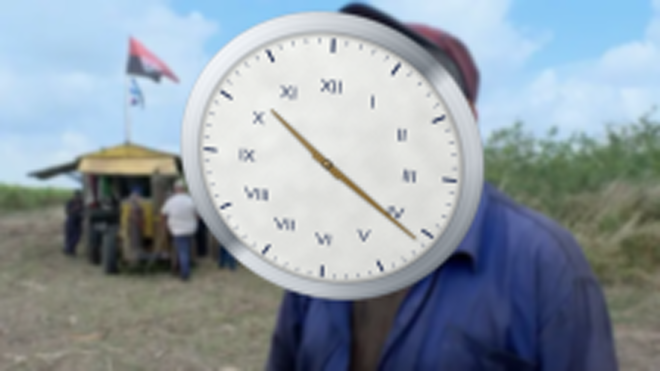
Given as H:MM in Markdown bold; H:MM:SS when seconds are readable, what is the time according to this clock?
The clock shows **10:21**
